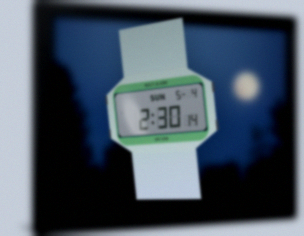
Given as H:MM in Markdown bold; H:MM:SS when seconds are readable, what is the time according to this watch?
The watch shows **2:30**
